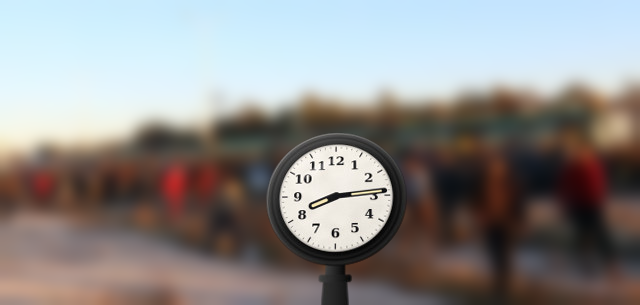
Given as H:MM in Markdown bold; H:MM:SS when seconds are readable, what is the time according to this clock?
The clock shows **8:14**
